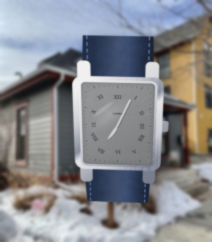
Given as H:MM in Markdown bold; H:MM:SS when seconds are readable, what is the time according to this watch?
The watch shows **7:04**
